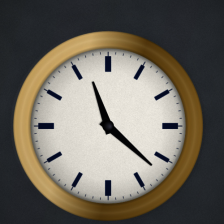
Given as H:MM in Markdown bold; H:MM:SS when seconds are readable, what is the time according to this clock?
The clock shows **11:22**
